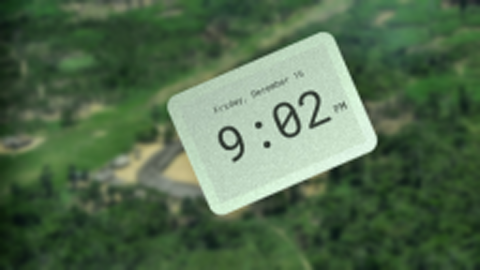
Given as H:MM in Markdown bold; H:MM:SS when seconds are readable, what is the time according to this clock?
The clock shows **9:02**
